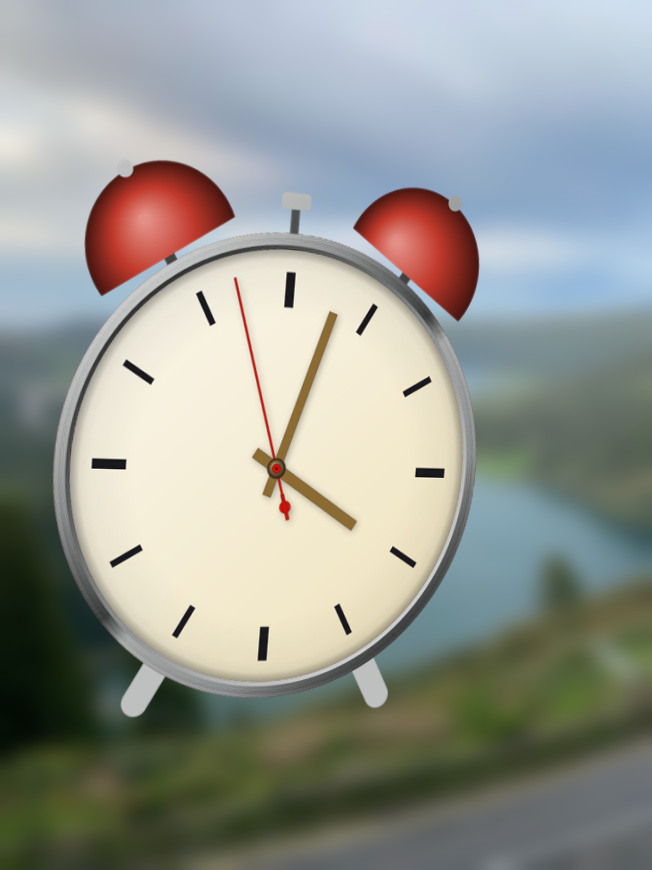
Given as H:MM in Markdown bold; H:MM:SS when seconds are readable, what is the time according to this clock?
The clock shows **4:02:57**
